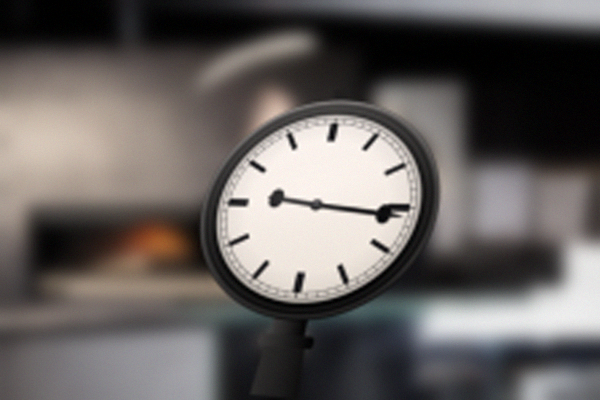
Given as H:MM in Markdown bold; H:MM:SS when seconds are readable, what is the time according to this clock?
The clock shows **9:16**
